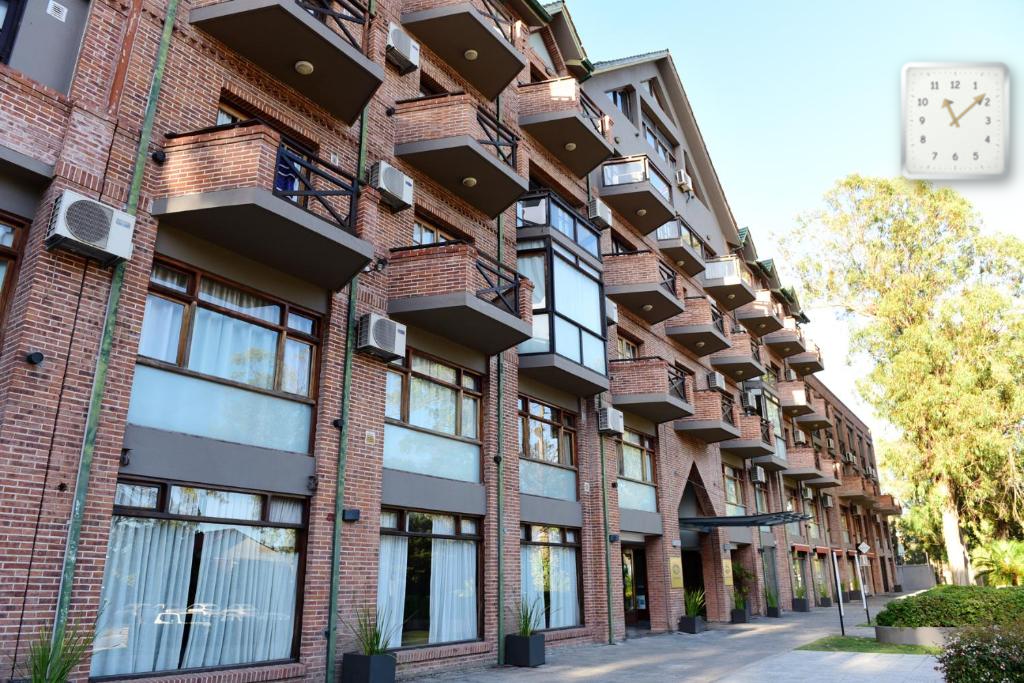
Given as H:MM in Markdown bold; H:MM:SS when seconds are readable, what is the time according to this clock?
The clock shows **11:08**
